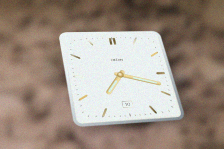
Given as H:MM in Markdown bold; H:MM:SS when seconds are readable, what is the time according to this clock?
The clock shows **7:18**
